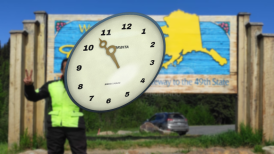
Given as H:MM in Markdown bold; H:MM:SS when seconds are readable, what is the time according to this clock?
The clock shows **10:53**
